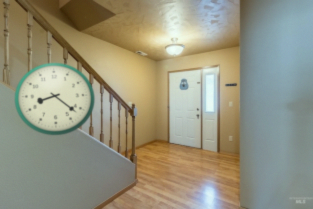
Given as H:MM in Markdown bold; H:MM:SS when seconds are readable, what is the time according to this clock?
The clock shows **8:22**
